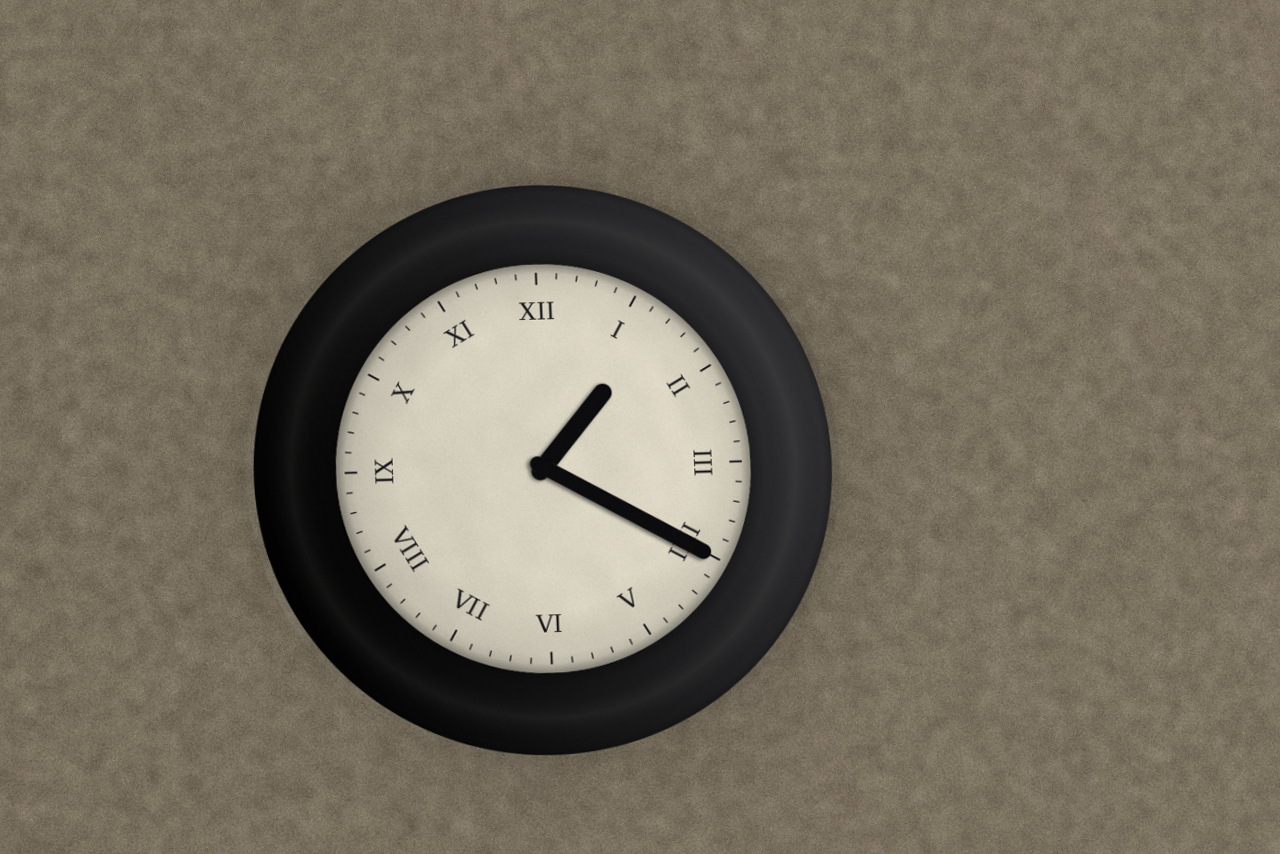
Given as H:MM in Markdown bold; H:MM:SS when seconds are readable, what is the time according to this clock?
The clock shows **1:20**
